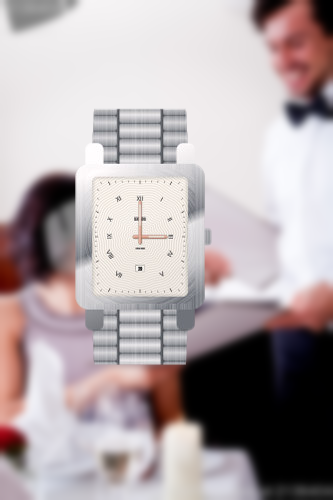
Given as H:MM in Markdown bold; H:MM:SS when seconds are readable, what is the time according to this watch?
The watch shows **3:00**
